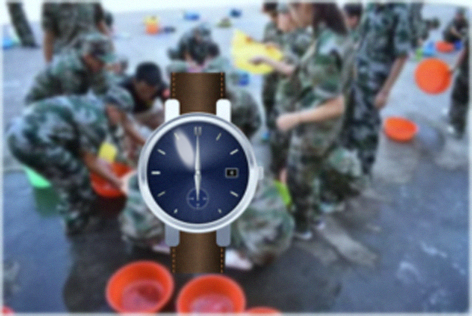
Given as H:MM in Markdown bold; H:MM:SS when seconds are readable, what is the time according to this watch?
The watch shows **6:00**
